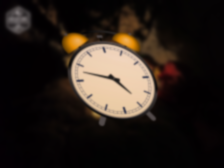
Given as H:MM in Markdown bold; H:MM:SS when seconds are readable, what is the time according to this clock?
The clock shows **4:48**
